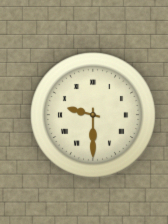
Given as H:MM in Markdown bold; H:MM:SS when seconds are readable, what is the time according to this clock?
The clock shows **9:30**
